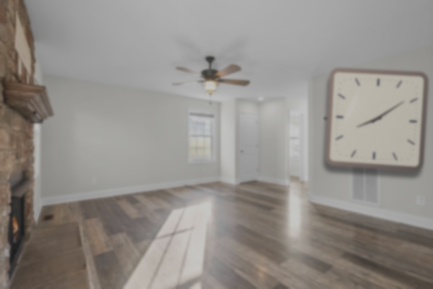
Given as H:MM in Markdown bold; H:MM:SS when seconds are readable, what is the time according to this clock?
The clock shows **8:09**
